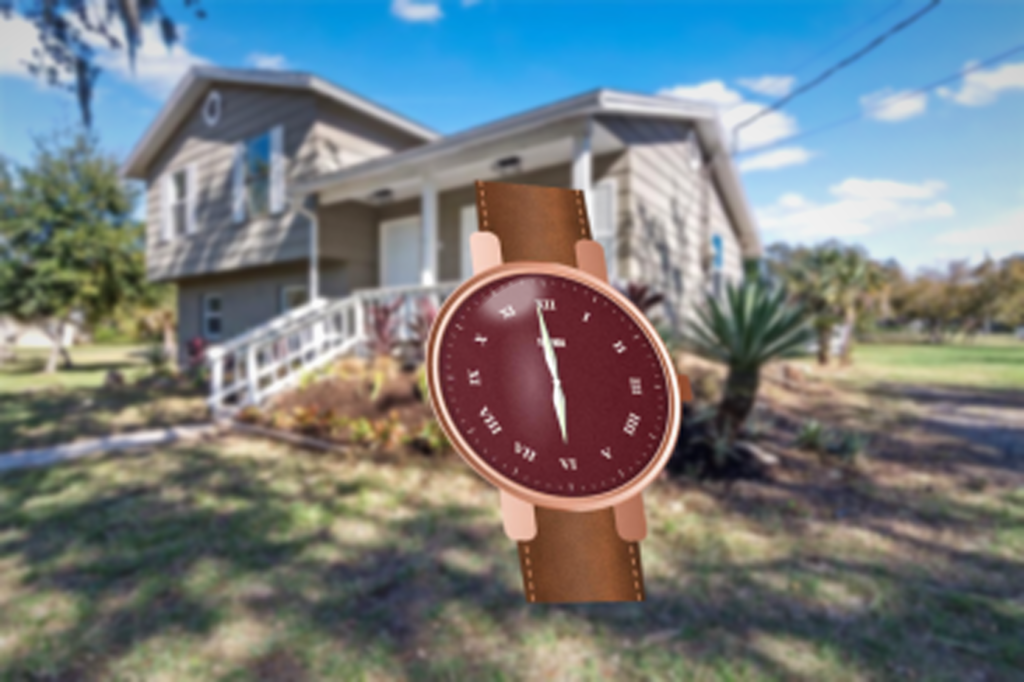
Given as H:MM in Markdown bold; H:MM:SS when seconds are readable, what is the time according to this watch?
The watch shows **5:59**
